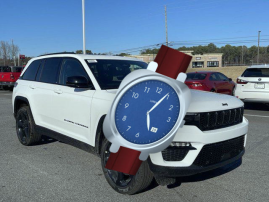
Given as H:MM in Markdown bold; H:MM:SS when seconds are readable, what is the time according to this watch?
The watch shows **5:04**
